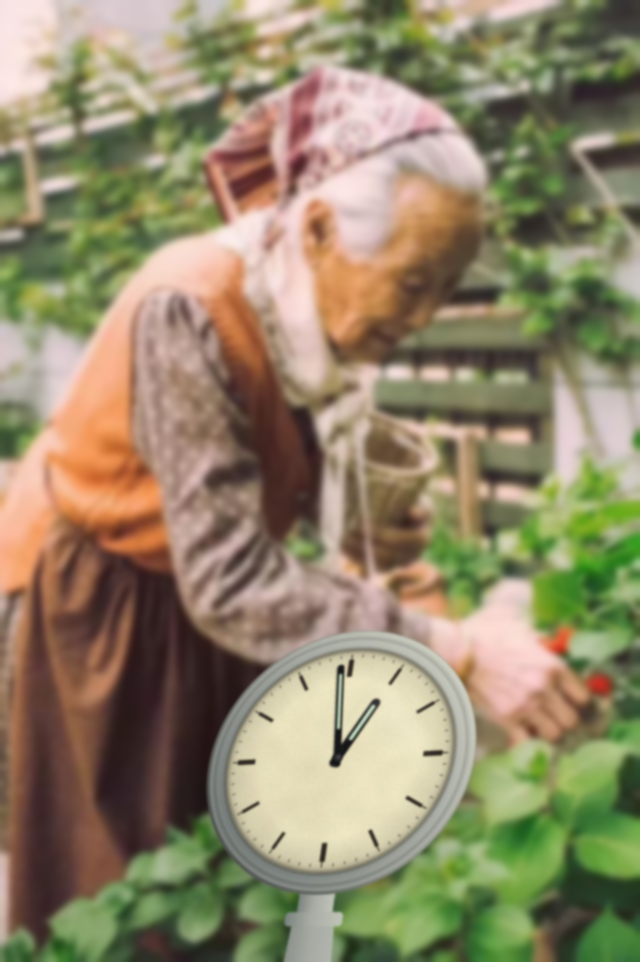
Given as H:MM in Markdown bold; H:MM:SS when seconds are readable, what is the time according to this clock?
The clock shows **12:59**
